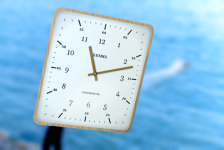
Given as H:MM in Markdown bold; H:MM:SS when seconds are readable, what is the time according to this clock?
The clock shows **11:12**
